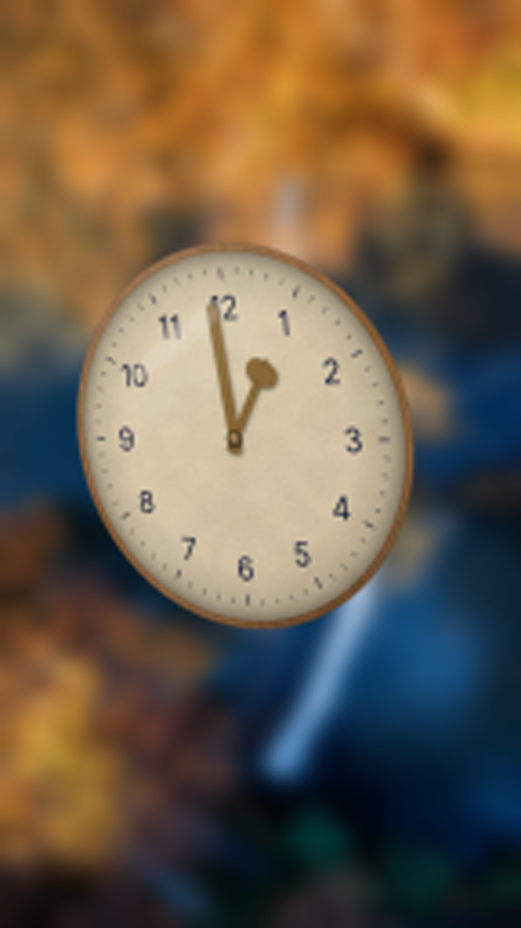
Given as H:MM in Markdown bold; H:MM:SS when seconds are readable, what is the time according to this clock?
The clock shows **12:59**
